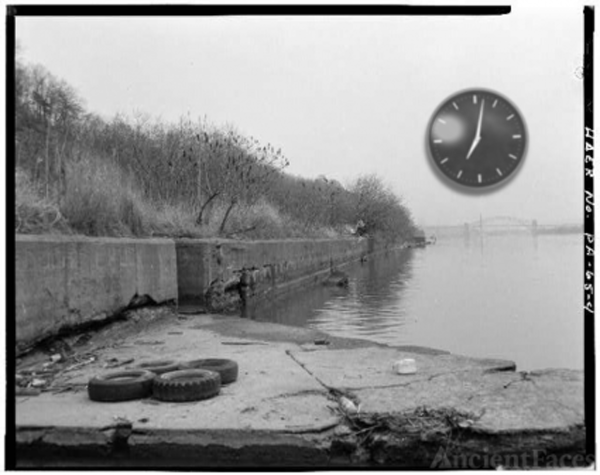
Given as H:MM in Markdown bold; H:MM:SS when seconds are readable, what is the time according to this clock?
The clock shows **7:02**
